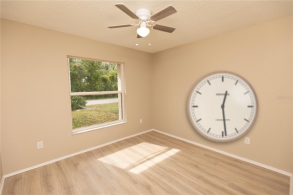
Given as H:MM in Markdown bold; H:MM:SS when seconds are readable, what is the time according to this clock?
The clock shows **12:29**
